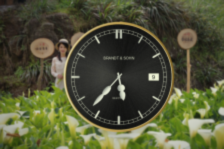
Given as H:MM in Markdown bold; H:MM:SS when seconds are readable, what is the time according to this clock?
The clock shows **5:37**
